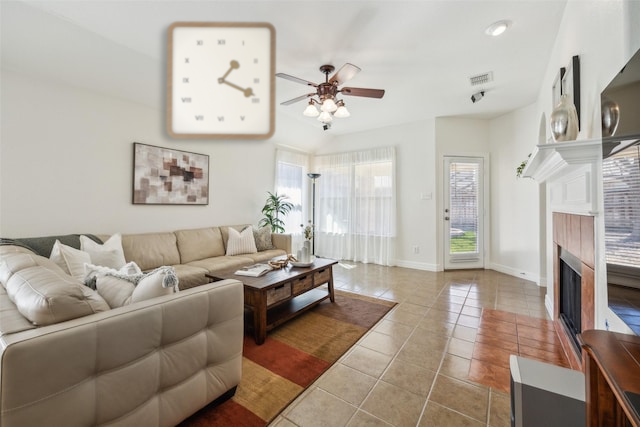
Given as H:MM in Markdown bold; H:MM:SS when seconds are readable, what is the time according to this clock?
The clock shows **1:19**
